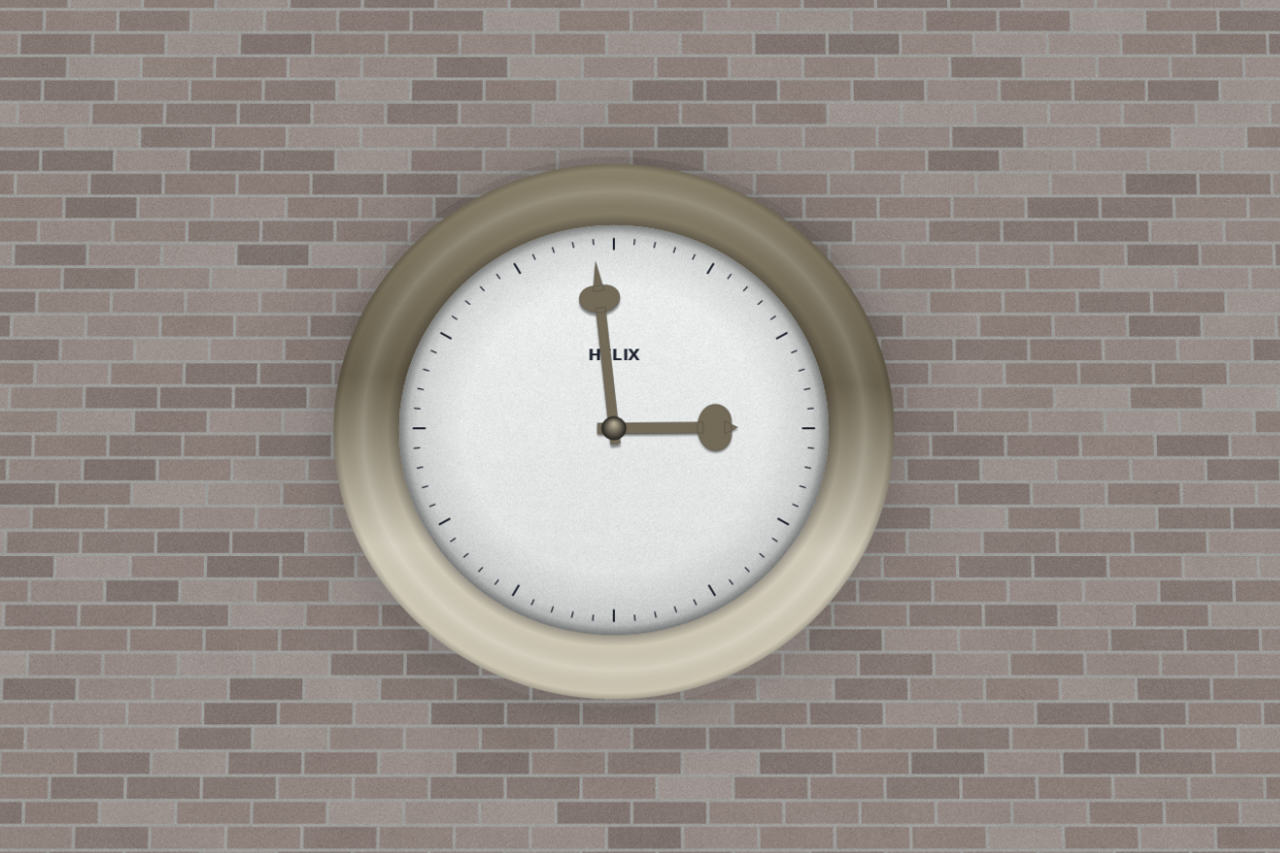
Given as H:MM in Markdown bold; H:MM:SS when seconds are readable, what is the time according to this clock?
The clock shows **2:59**
